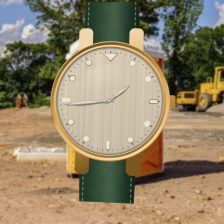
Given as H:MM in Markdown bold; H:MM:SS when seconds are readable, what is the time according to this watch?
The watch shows **1:44**
